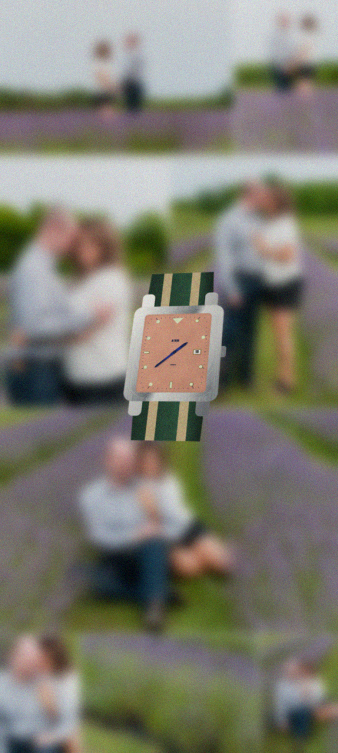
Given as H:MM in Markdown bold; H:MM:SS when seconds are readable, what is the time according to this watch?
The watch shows **1:38**
